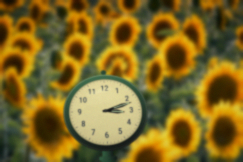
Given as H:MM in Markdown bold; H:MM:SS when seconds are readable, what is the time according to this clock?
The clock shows **3:12**
